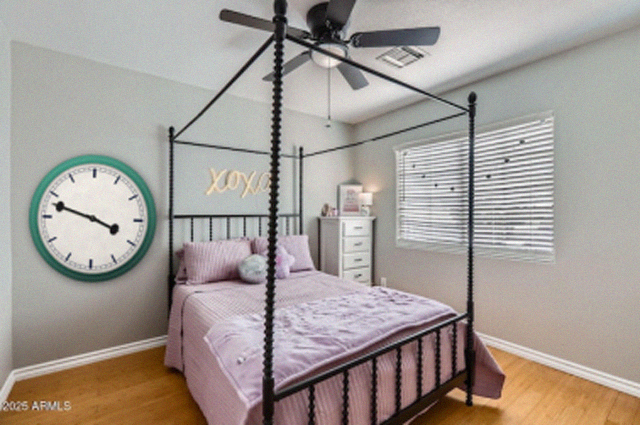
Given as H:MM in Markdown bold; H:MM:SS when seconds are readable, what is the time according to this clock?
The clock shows **3:48**
